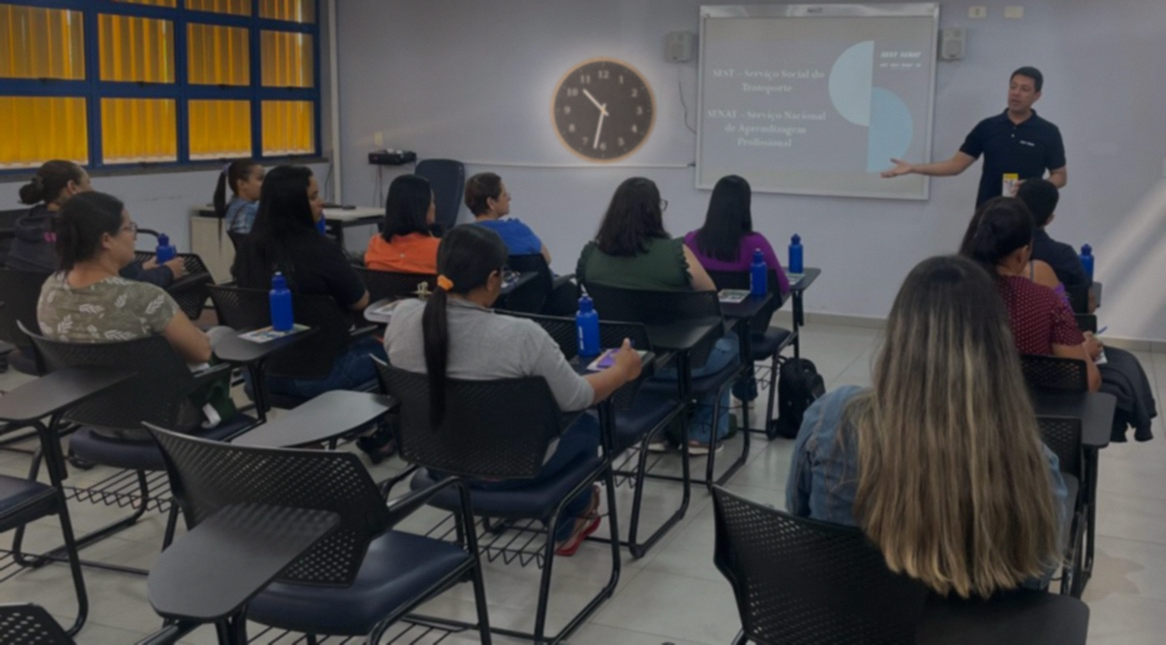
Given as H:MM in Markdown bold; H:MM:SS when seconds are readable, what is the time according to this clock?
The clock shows **10:32**
